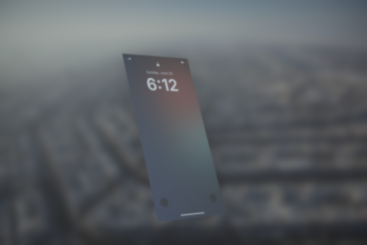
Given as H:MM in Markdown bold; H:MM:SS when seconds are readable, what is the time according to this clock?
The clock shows **6:12**
